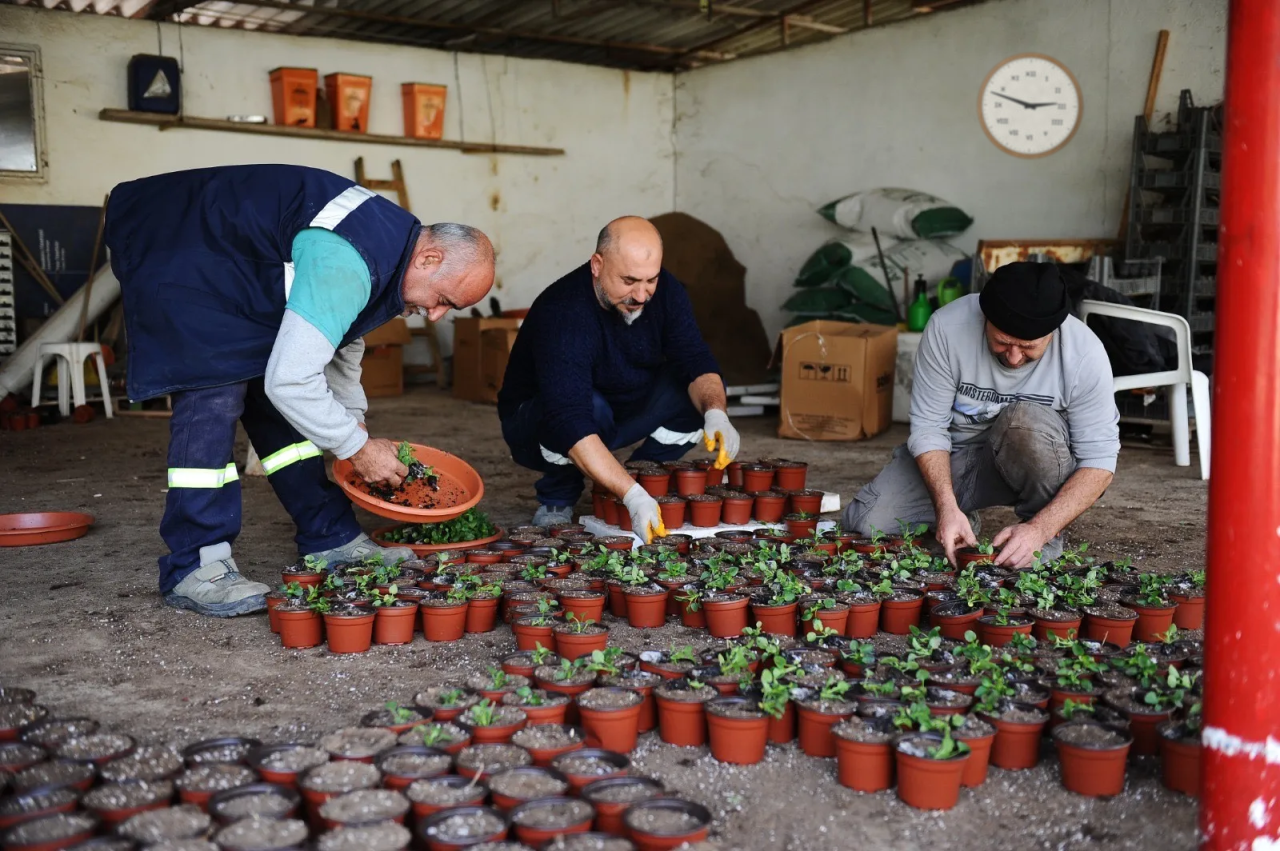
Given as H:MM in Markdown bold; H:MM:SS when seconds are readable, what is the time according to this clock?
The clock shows **2:48**
